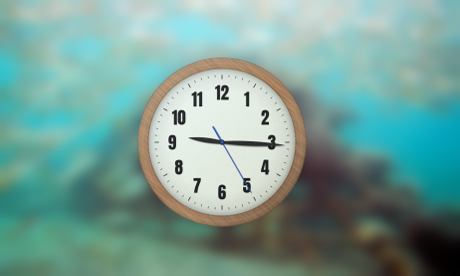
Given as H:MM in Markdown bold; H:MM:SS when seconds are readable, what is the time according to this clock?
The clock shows **9:15:25**
